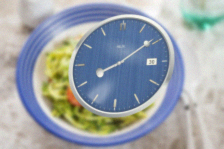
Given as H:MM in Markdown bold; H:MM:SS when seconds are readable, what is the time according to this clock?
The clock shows **8:09**
